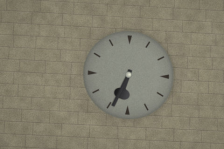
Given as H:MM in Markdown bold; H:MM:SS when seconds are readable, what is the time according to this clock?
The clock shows **6:34**
